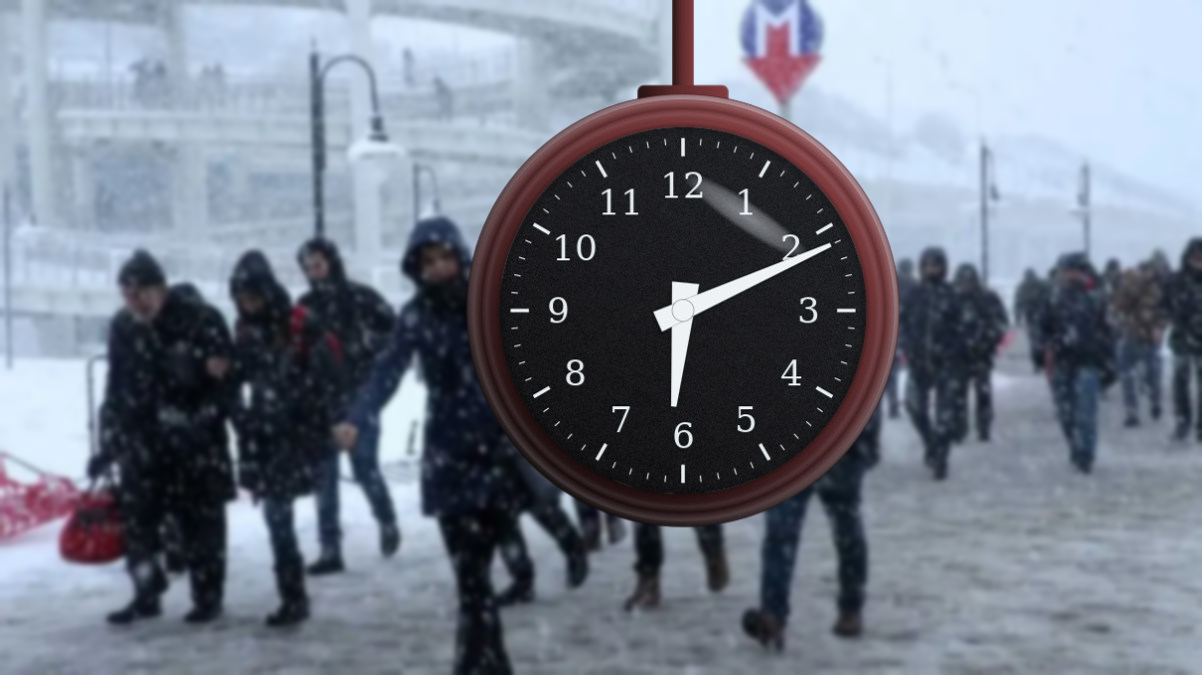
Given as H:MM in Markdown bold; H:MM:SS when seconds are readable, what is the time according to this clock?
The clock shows **6:11**
